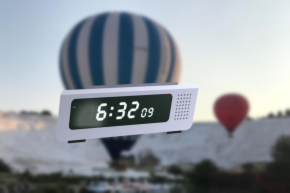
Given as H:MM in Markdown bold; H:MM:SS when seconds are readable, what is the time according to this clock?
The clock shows **6:32:09**
